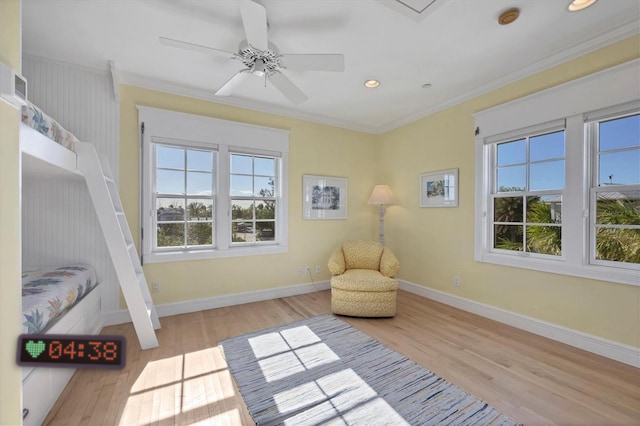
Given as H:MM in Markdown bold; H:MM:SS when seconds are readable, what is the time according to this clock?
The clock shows **4:38**
